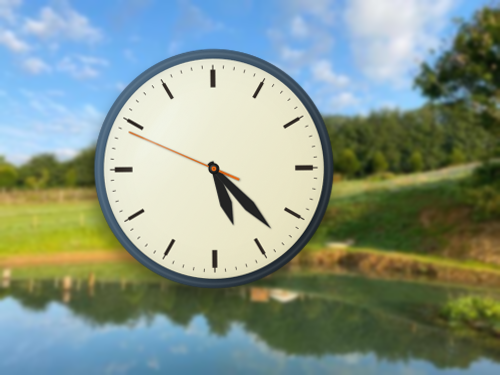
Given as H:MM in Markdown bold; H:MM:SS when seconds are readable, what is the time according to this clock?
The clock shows **5:22:49**
